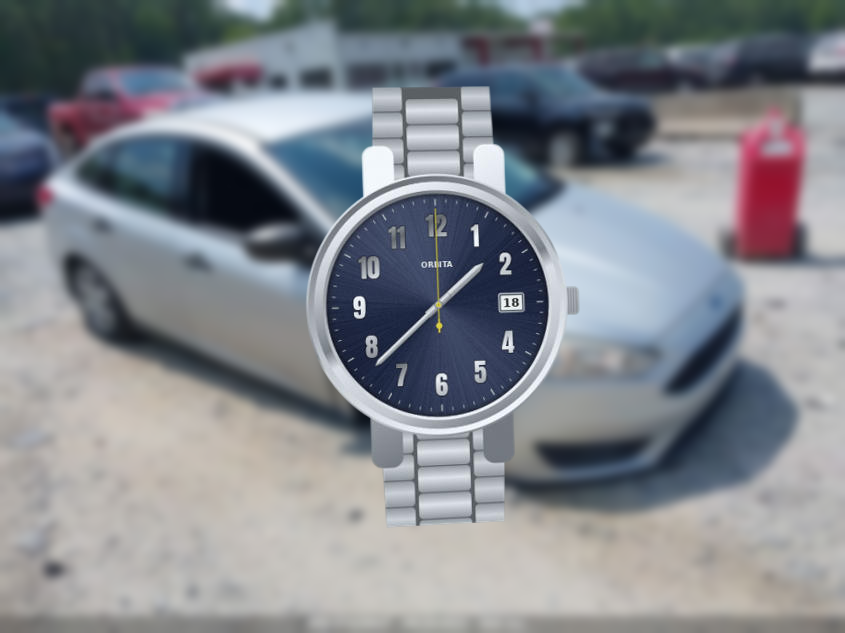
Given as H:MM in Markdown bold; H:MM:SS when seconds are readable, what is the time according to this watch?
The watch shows **1:38:00**
